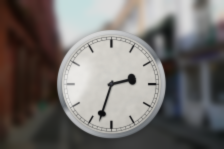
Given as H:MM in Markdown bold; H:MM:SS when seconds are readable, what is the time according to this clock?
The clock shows **2:33**
